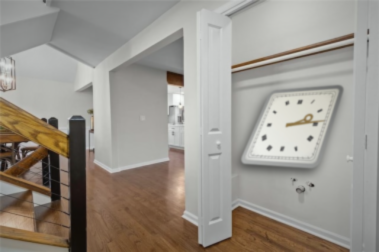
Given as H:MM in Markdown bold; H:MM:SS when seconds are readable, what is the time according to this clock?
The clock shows **2:14**
